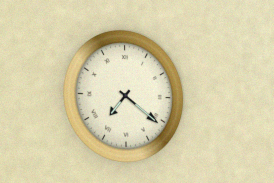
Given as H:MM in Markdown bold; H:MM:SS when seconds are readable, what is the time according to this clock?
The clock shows **7:21**
